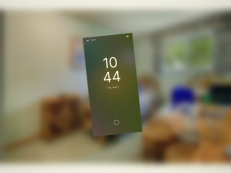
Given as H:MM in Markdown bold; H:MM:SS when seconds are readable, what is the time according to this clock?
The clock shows **10:44**
